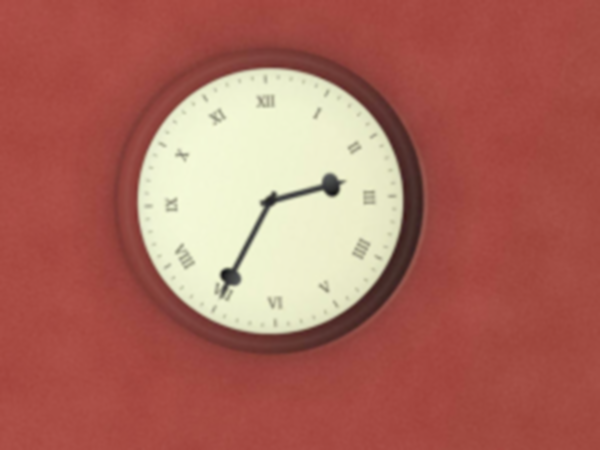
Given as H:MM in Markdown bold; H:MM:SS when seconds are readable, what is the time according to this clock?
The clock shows **2:35**
